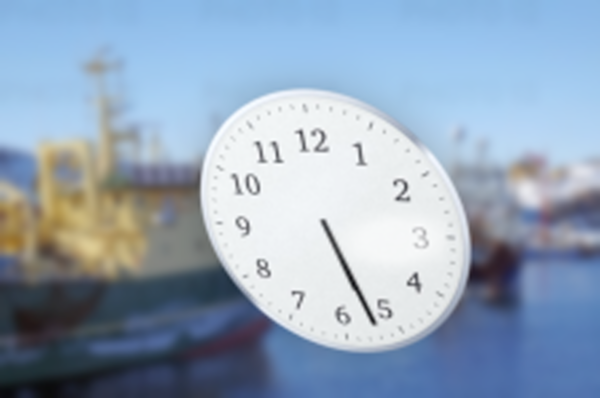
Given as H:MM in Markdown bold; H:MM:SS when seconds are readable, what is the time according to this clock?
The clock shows **5:27**
